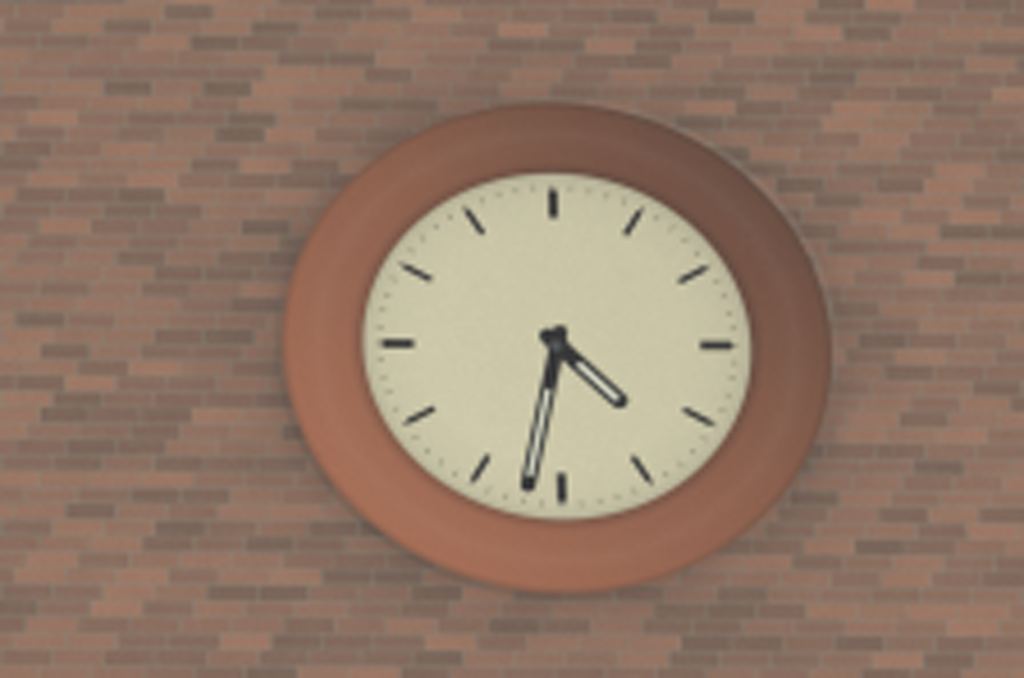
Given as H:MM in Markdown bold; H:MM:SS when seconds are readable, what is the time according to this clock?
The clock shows **4:32**
